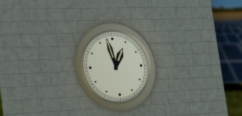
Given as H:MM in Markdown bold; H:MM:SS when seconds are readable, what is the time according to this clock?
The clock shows **12:58**
